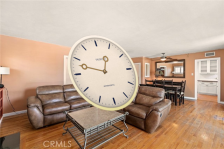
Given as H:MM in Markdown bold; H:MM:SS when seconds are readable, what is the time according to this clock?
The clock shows **12:48**
